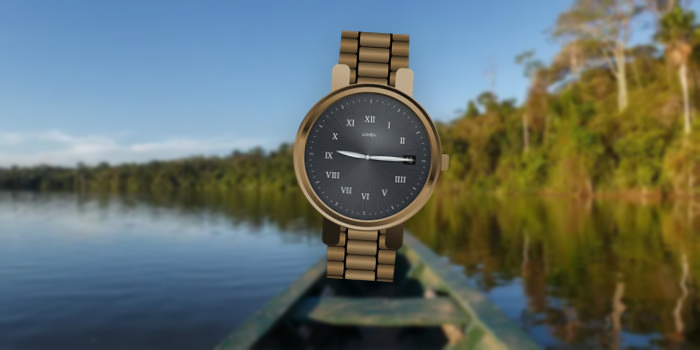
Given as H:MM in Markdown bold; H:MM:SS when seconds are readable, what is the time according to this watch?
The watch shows **9:15**
